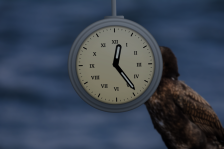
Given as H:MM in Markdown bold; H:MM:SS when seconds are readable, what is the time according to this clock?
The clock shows **12:24**
